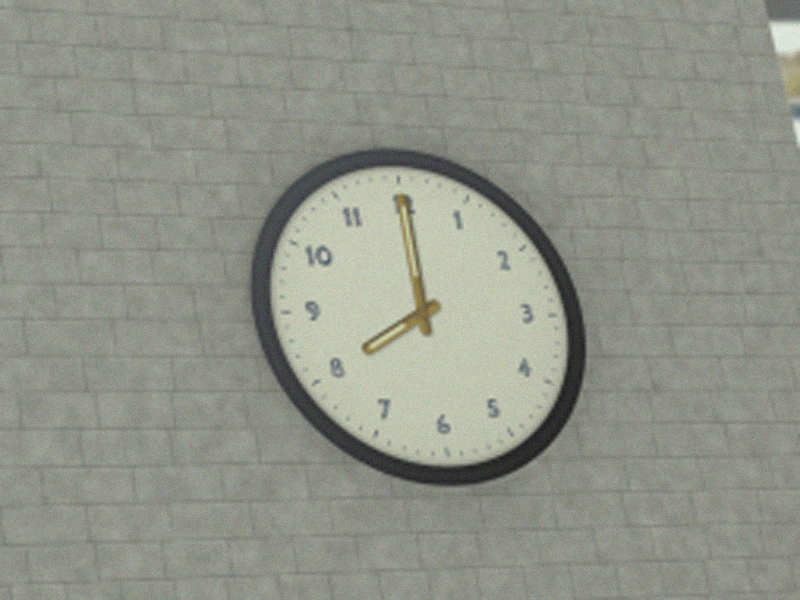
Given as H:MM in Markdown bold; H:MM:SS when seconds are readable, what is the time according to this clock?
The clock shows **8:00**
